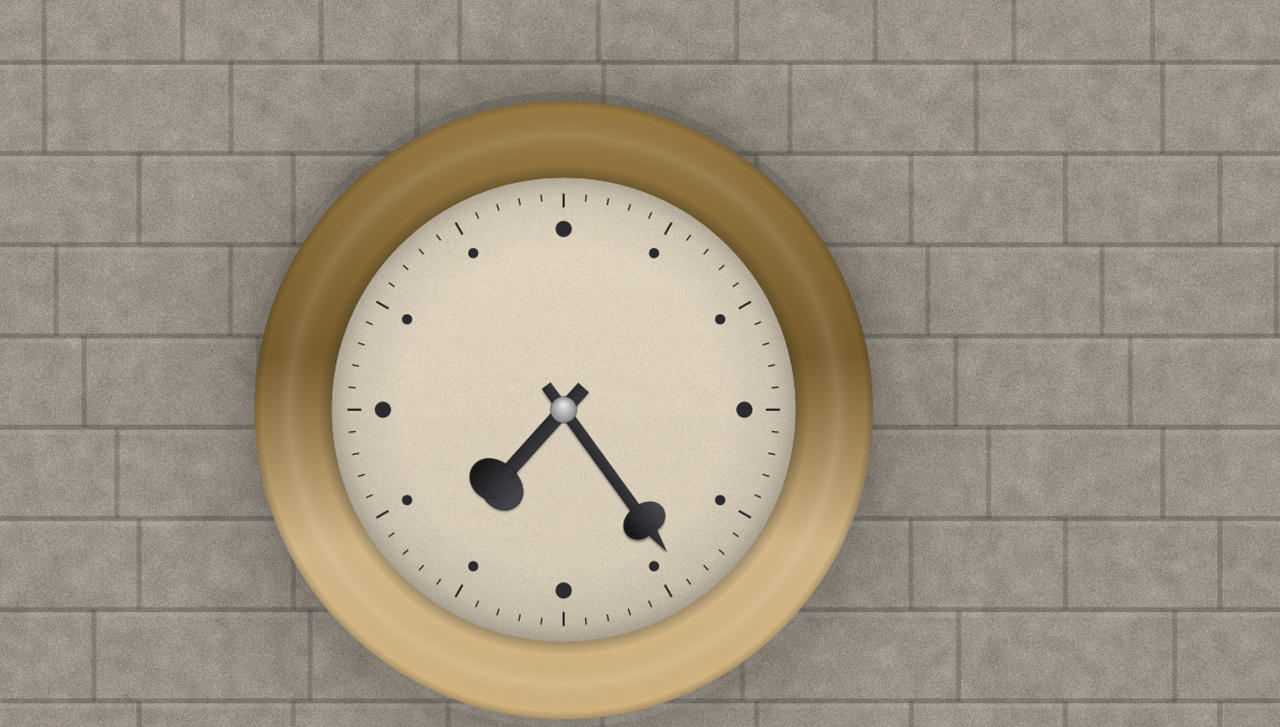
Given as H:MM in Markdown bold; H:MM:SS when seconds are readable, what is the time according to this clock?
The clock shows **7:24**
